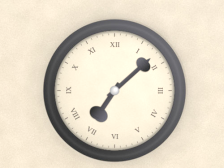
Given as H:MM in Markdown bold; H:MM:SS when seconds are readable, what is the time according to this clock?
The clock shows **7:08**
